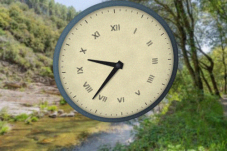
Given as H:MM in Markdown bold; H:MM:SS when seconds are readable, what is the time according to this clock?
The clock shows **9:37**
